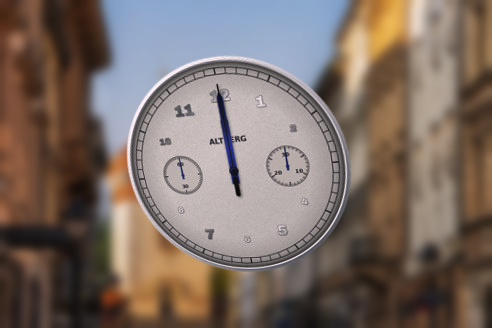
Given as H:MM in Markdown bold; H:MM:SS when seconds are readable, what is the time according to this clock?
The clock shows **12:00**
